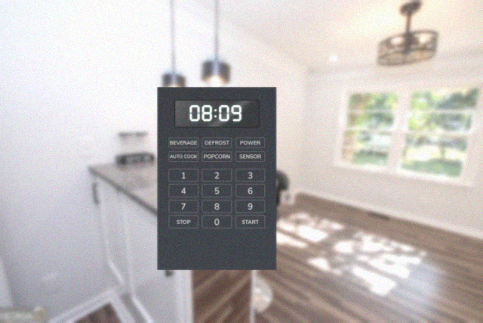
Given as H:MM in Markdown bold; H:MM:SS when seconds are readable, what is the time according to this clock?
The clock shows **8:09**
